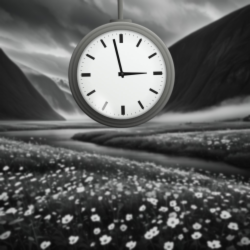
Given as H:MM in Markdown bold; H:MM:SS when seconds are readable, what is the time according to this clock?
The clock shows **2:58**
